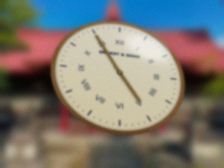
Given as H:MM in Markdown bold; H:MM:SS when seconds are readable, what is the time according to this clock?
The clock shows **4:55**
